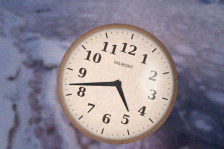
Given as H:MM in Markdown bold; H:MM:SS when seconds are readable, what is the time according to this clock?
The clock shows **4:42**
